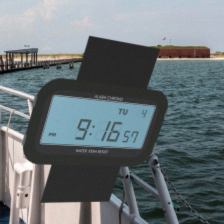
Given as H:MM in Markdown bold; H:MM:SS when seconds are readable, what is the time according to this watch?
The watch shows **9:16:57**
